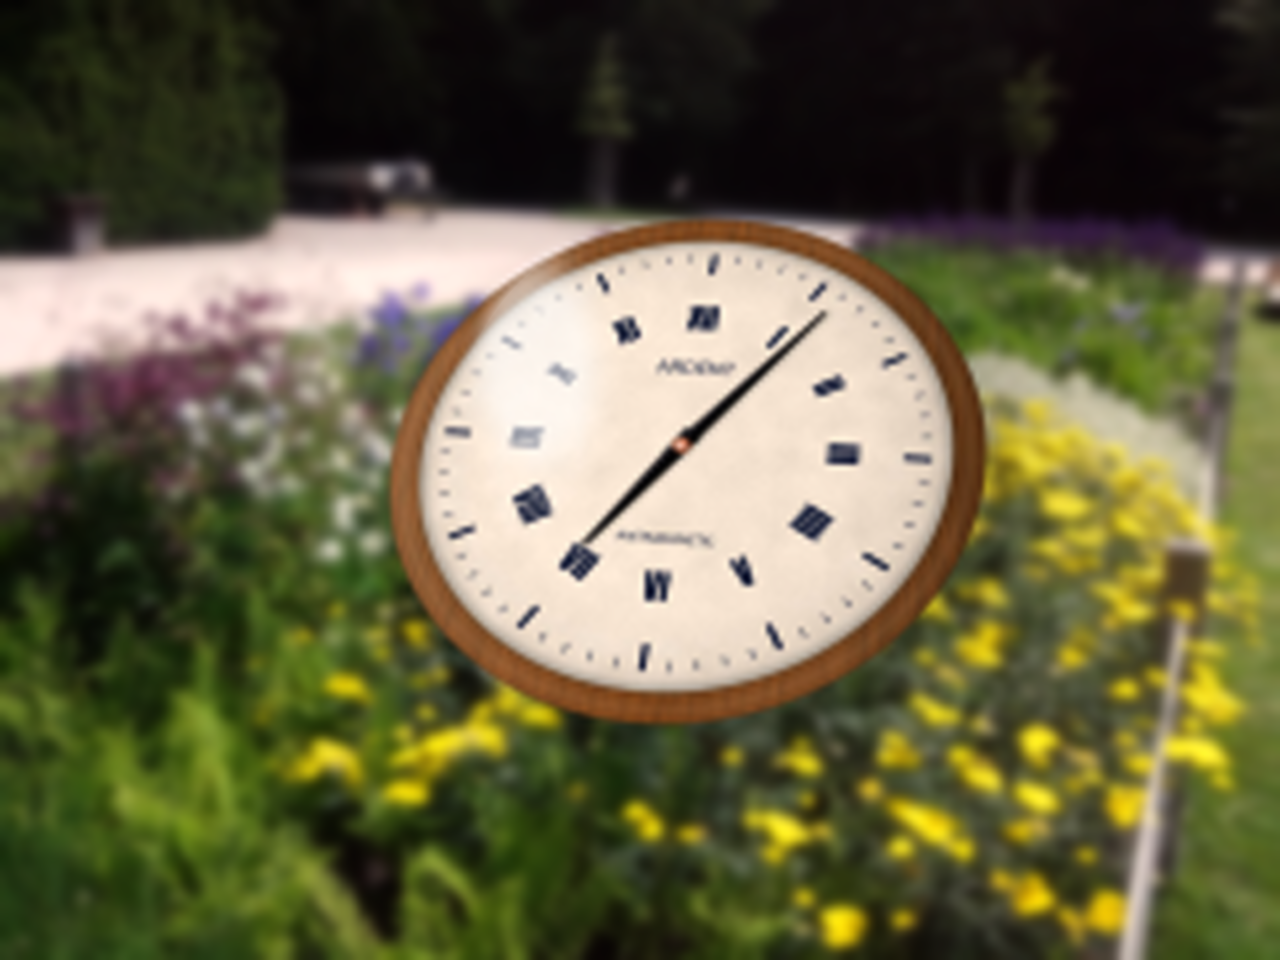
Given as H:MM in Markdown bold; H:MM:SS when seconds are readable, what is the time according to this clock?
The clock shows **7:06**
